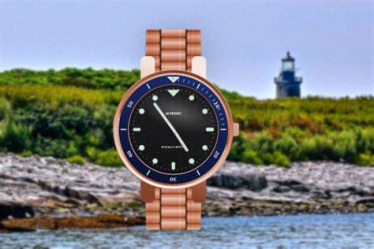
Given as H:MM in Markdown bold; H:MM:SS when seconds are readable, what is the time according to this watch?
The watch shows **4:54**
